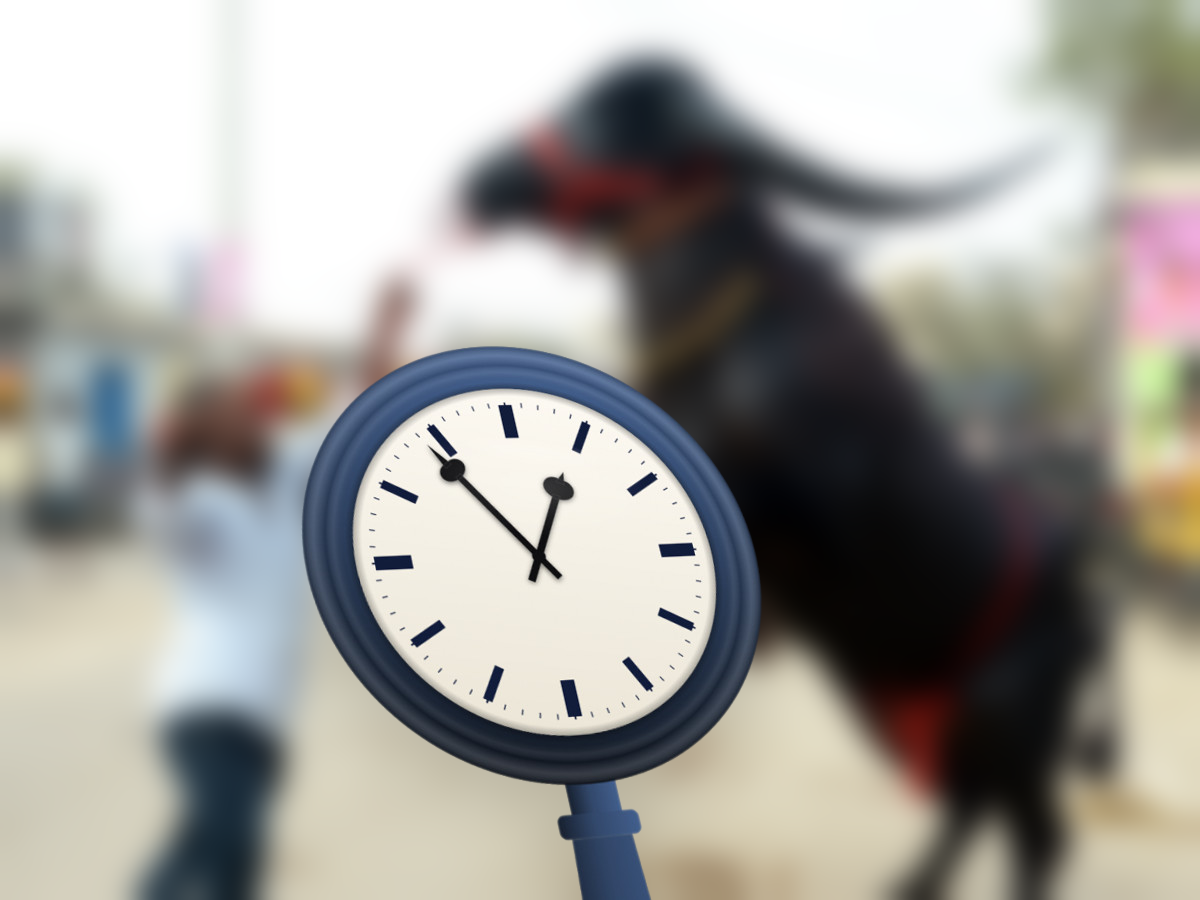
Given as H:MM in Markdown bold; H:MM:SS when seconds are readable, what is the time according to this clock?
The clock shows **12:54**
